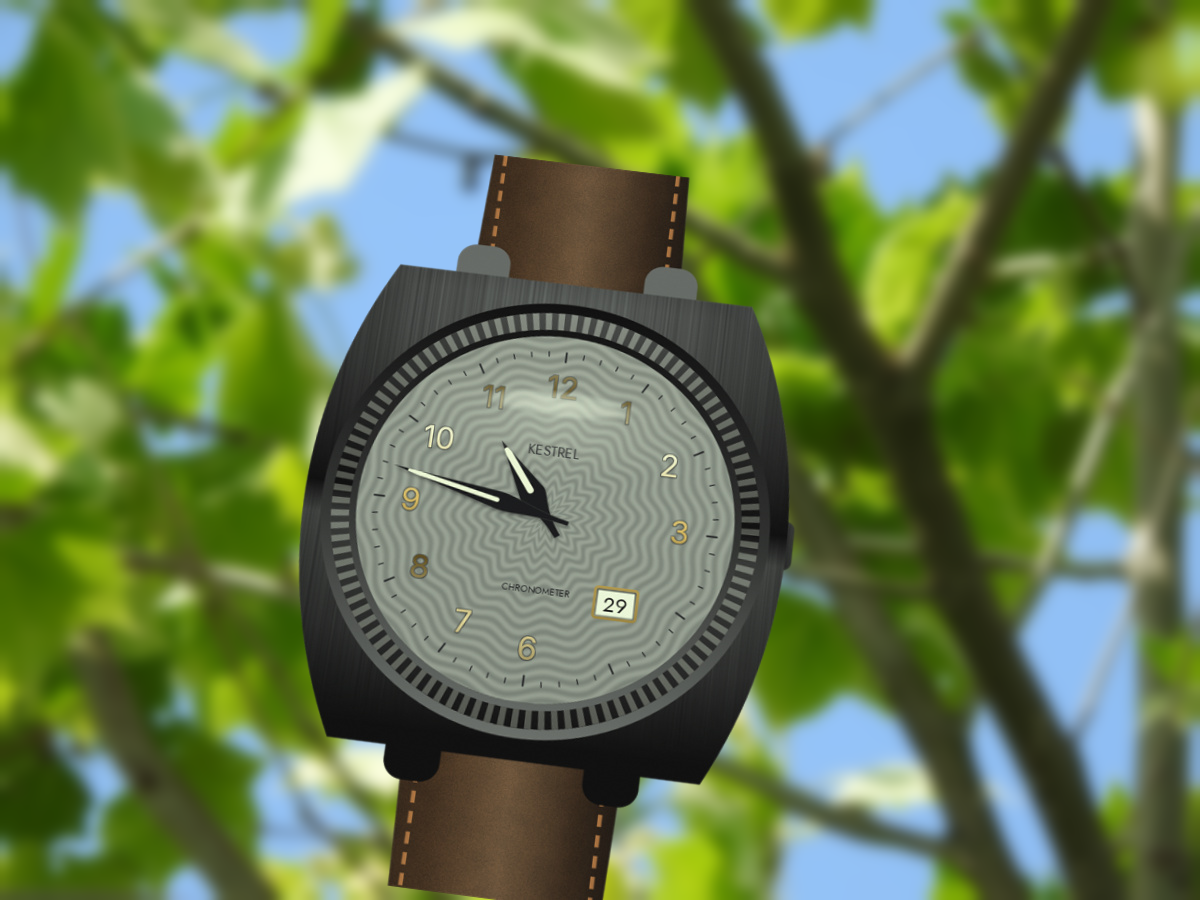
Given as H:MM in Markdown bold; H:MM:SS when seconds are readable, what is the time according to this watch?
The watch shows **10:47**
